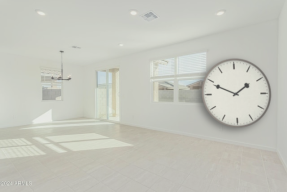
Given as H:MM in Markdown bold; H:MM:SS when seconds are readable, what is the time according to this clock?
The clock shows **1:49**
